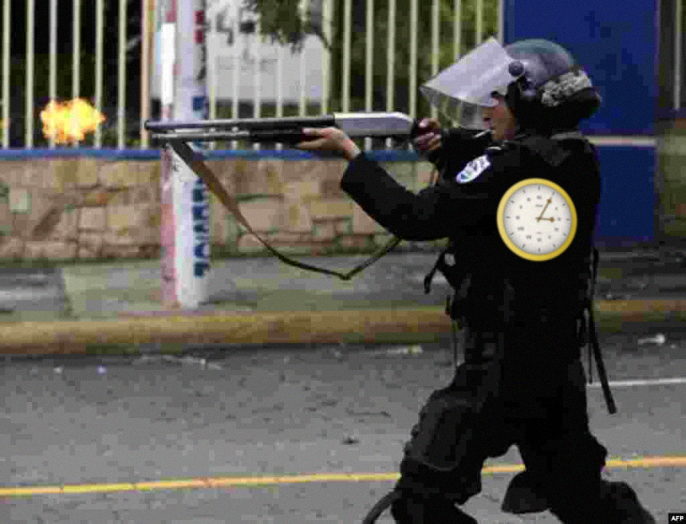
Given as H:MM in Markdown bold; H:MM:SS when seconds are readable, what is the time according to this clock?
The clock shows **3:05**
